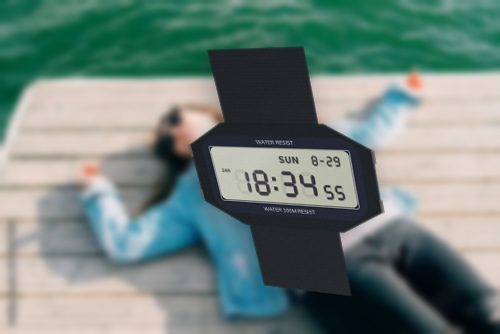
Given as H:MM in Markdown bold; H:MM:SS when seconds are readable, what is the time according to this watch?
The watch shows **18:34:55**
